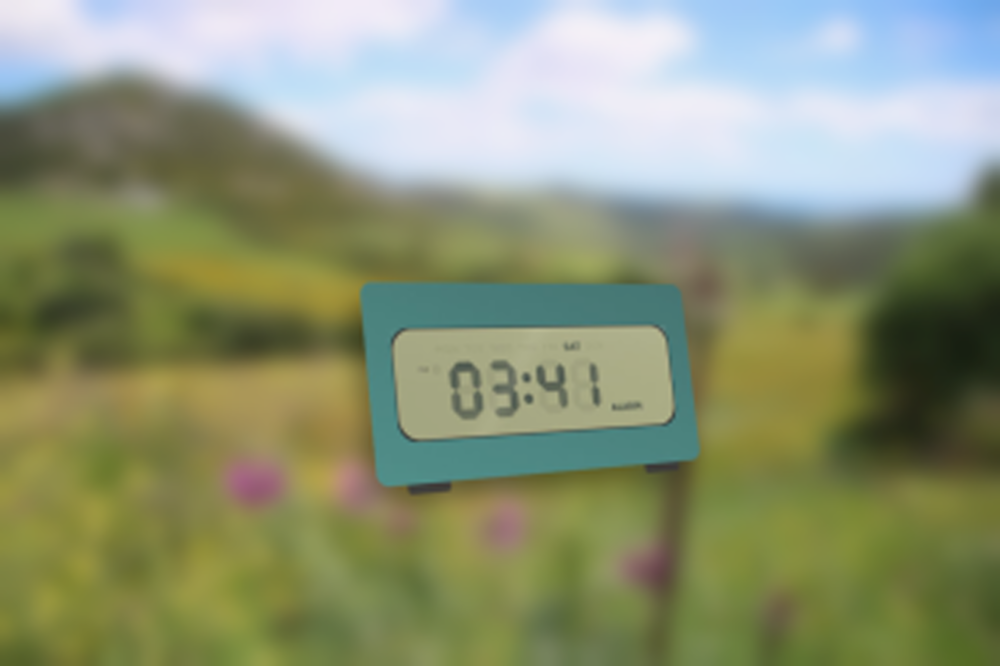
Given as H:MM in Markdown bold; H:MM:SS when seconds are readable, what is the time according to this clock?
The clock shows **3:41**
